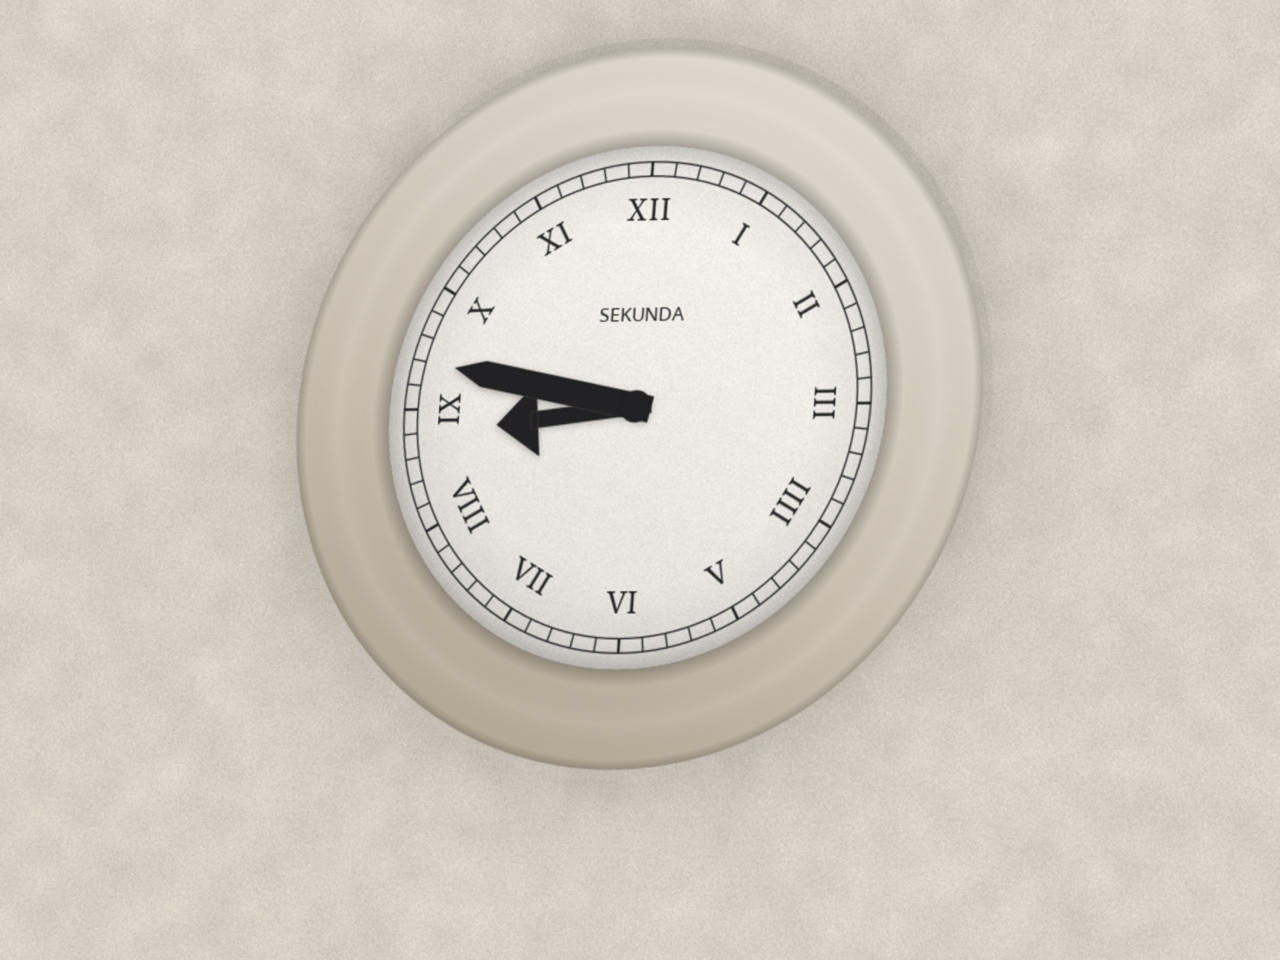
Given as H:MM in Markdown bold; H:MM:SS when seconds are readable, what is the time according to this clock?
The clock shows **8:47**
